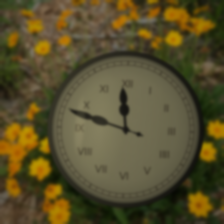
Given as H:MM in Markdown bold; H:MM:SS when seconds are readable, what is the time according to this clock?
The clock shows **11:47:48**
